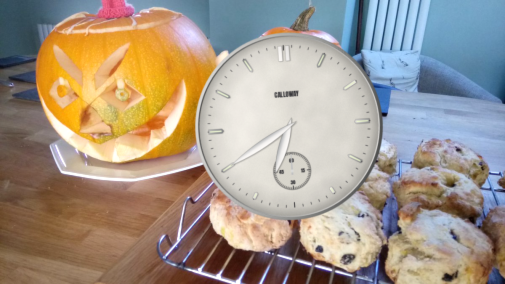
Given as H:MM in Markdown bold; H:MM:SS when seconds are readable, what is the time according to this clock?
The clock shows **6:40**
